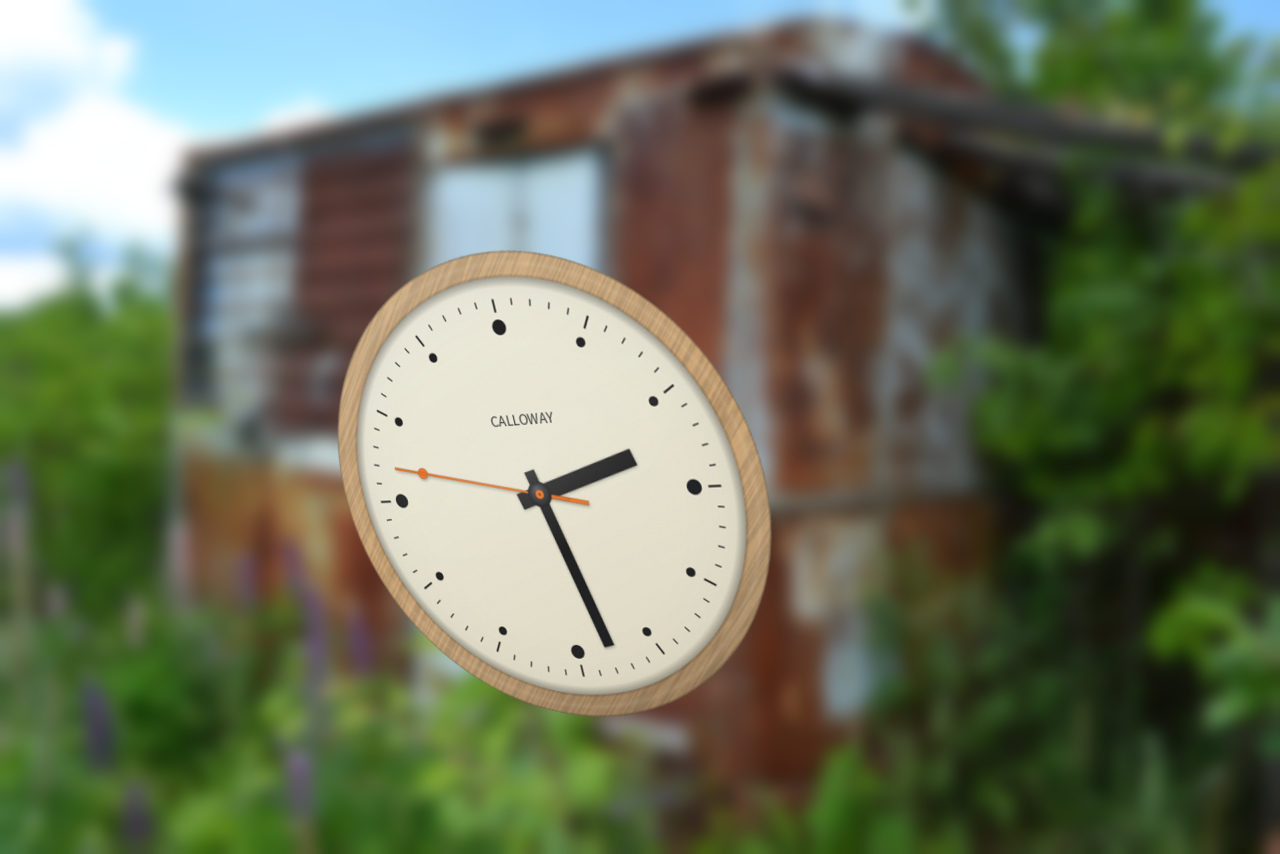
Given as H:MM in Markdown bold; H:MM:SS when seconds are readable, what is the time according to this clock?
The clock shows **2:27:47**
